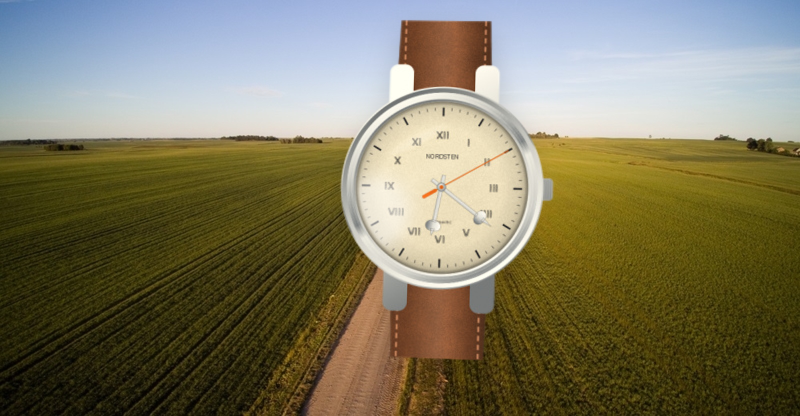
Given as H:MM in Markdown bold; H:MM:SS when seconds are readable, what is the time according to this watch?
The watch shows **6:21:10**
